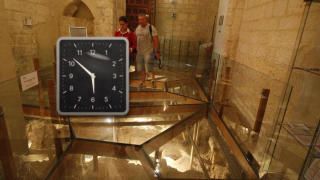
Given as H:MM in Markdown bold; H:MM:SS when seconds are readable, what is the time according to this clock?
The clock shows **5:52**
